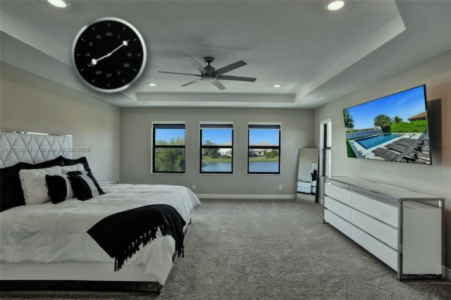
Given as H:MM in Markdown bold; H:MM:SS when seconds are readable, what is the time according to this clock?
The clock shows **8:09**
